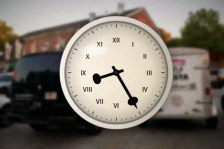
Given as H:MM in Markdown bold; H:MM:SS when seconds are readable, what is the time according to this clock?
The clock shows **8:25**
